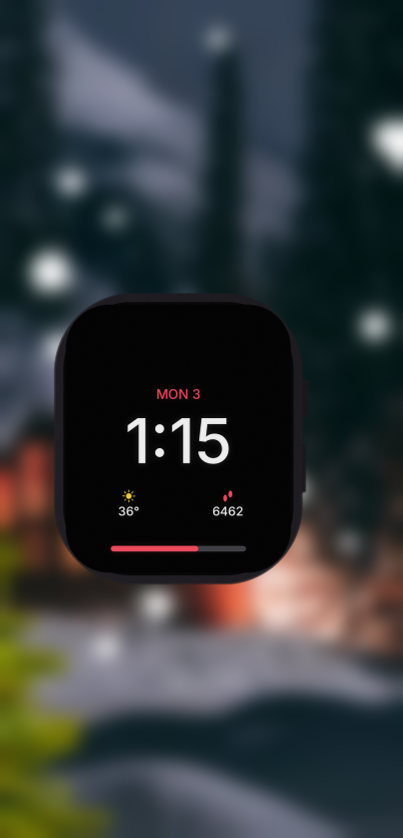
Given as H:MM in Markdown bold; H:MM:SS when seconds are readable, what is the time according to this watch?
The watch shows **1:15**
